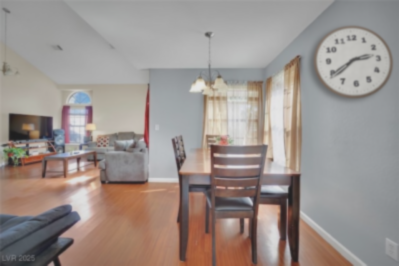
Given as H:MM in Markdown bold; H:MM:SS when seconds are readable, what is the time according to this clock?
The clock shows **2:39**
